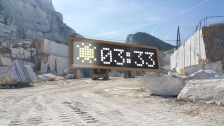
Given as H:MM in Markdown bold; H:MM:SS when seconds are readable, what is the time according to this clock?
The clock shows **3:33**
